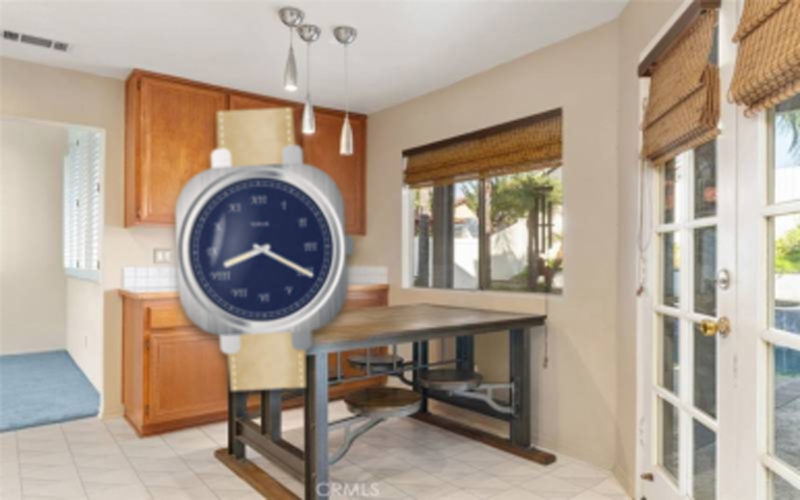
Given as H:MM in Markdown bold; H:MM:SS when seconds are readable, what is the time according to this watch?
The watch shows **8:20**
